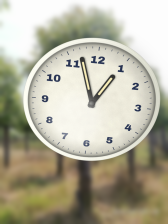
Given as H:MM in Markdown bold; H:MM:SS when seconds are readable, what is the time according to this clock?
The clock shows **12:57**
